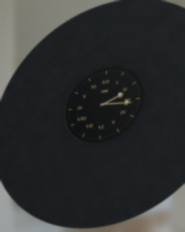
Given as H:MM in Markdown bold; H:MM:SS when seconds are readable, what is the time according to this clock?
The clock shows **2:16**
